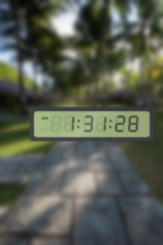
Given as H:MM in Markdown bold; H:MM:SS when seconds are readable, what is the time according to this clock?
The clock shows **1:31:28**
